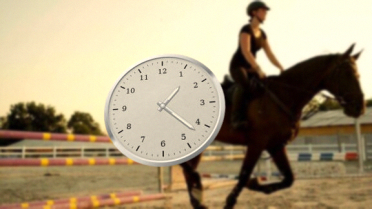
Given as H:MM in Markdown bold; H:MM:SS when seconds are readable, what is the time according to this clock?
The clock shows **1:22**
